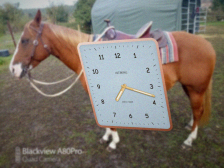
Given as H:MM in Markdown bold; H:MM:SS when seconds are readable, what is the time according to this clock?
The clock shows **7:18**
